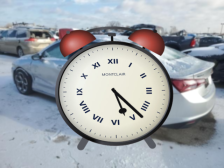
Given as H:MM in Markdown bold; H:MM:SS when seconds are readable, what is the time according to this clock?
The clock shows **5:23**
